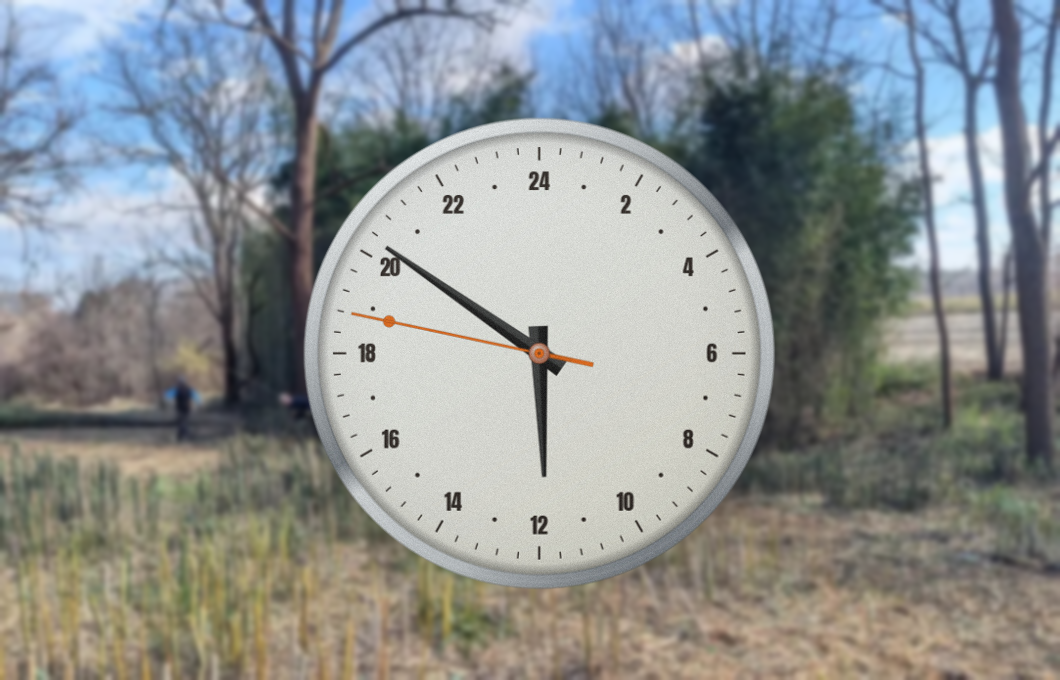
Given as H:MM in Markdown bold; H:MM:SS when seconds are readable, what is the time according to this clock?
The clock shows **11:50:47**
